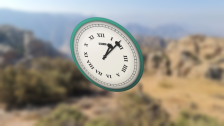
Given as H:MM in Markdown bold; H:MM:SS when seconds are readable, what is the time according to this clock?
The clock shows **1:08**
